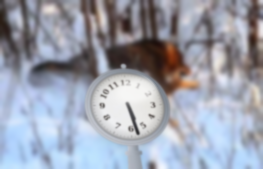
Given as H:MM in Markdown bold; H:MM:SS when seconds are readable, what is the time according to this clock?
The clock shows **5:28**
